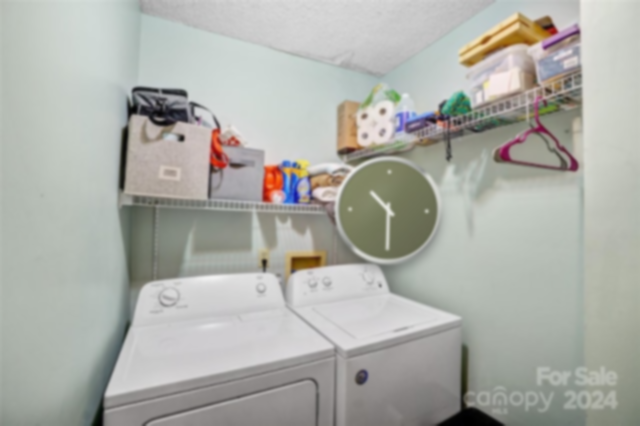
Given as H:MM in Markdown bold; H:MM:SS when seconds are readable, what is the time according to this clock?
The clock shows **10:30**
